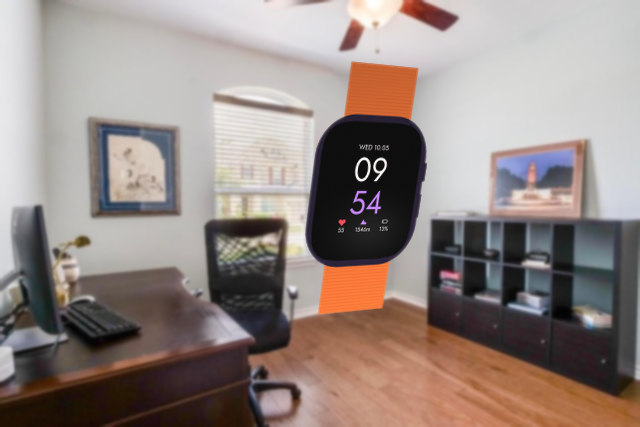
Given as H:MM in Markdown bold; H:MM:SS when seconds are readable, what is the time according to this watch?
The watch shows **9:54**
